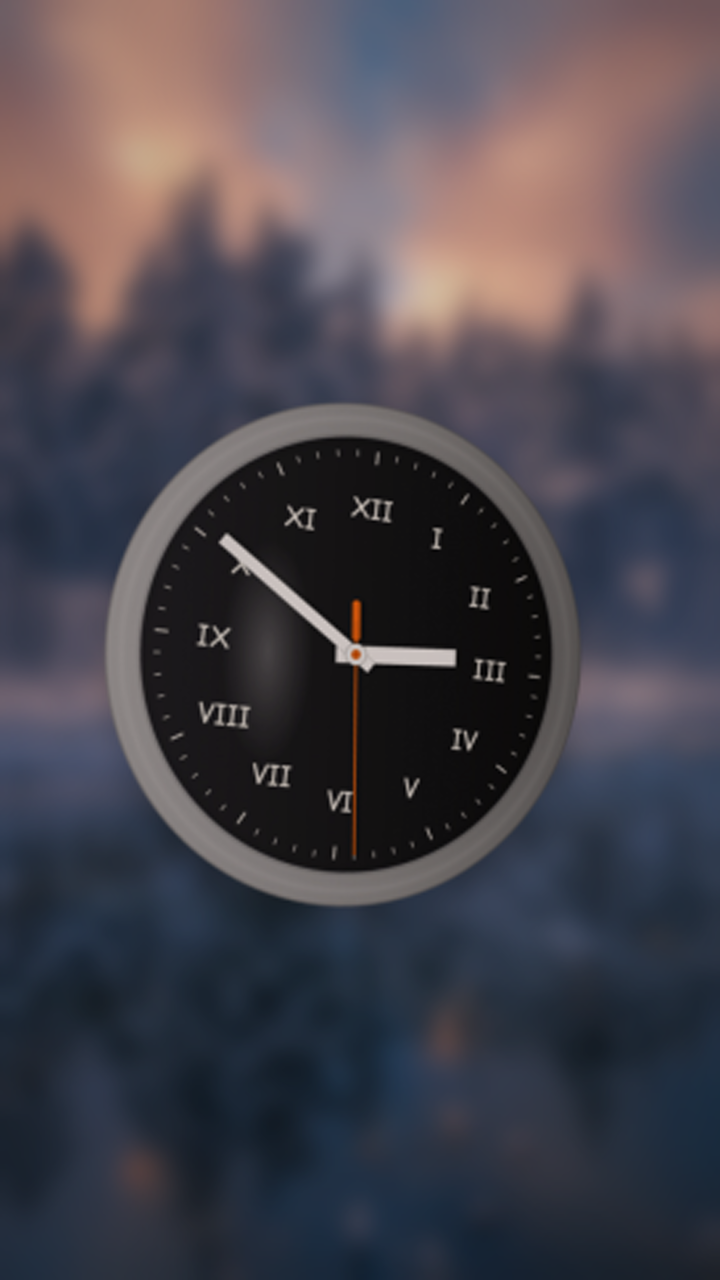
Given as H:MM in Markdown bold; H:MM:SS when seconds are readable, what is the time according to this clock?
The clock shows **2:50:29**
